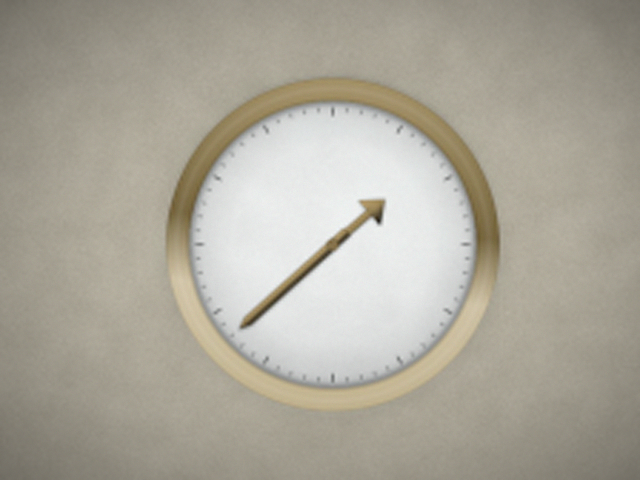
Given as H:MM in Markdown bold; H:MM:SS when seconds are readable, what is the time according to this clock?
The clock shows **1:38**
